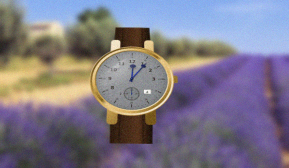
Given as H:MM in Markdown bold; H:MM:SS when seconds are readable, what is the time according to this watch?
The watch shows **12:06**
